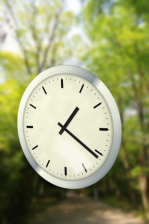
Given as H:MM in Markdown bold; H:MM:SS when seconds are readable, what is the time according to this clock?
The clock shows **1:21**
